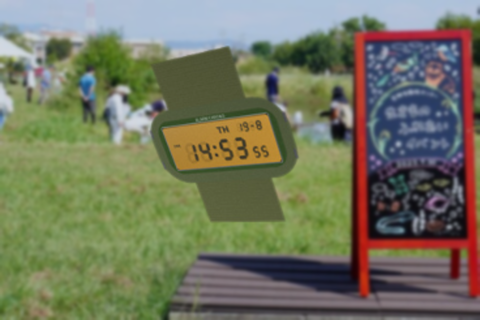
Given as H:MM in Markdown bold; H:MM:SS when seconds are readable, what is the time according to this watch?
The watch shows **14:53:55**
